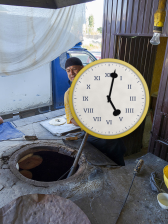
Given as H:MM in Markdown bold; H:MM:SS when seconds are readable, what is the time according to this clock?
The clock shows **5:02**
